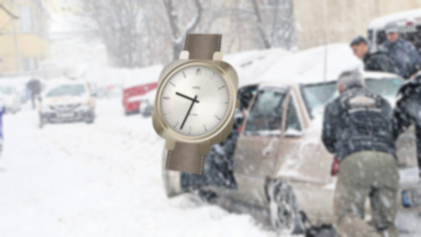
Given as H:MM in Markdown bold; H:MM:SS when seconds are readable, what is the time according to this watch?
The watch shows **9:33**
